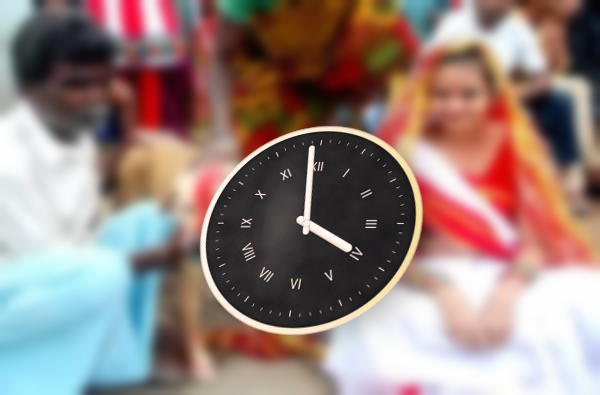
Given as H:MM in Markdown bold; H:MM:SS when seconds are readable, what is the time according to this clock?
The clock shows **3:59**
